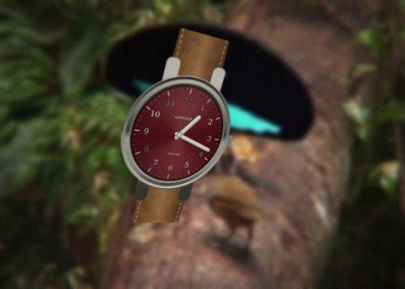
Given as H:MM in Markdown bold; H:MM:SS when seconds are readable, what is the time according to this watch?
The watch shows **1:18**
